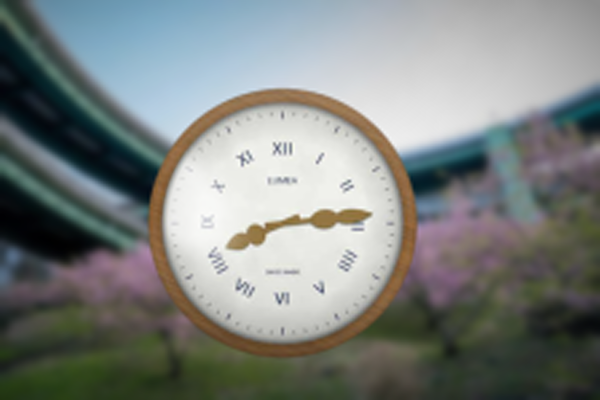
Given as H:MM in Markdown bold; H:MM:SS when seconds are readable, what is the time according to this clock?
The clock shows **8:14**
